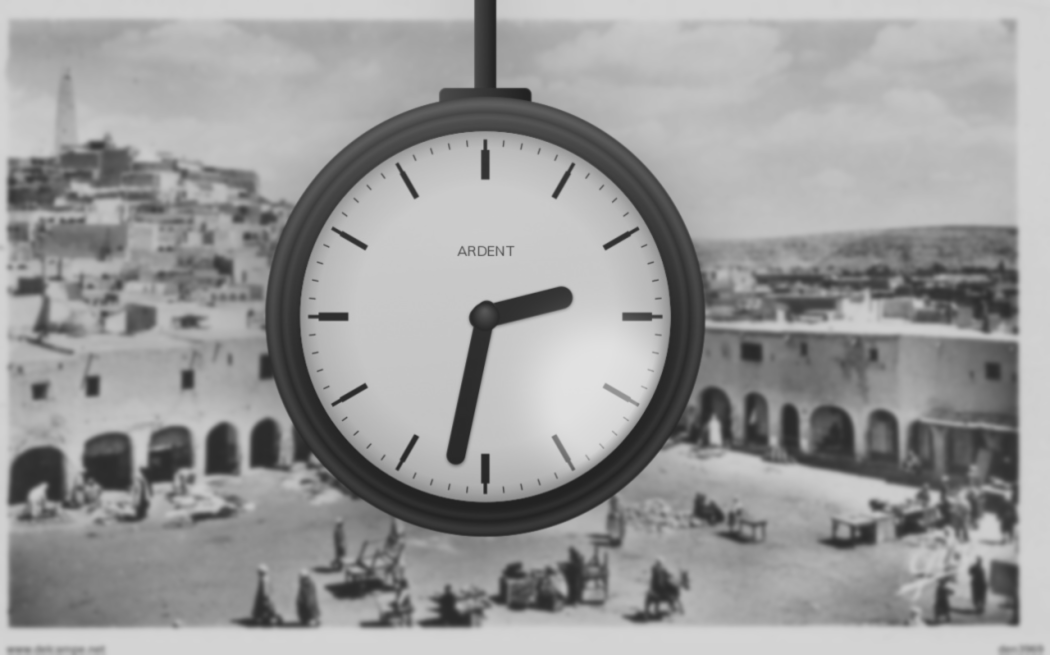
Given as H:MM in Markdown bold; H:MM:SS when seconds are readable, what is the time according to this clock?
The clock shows **2:32**
